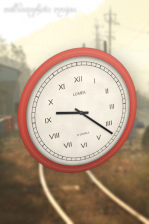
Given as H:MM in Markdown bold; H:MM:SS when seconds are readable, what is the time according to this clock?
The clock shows **9:22**
